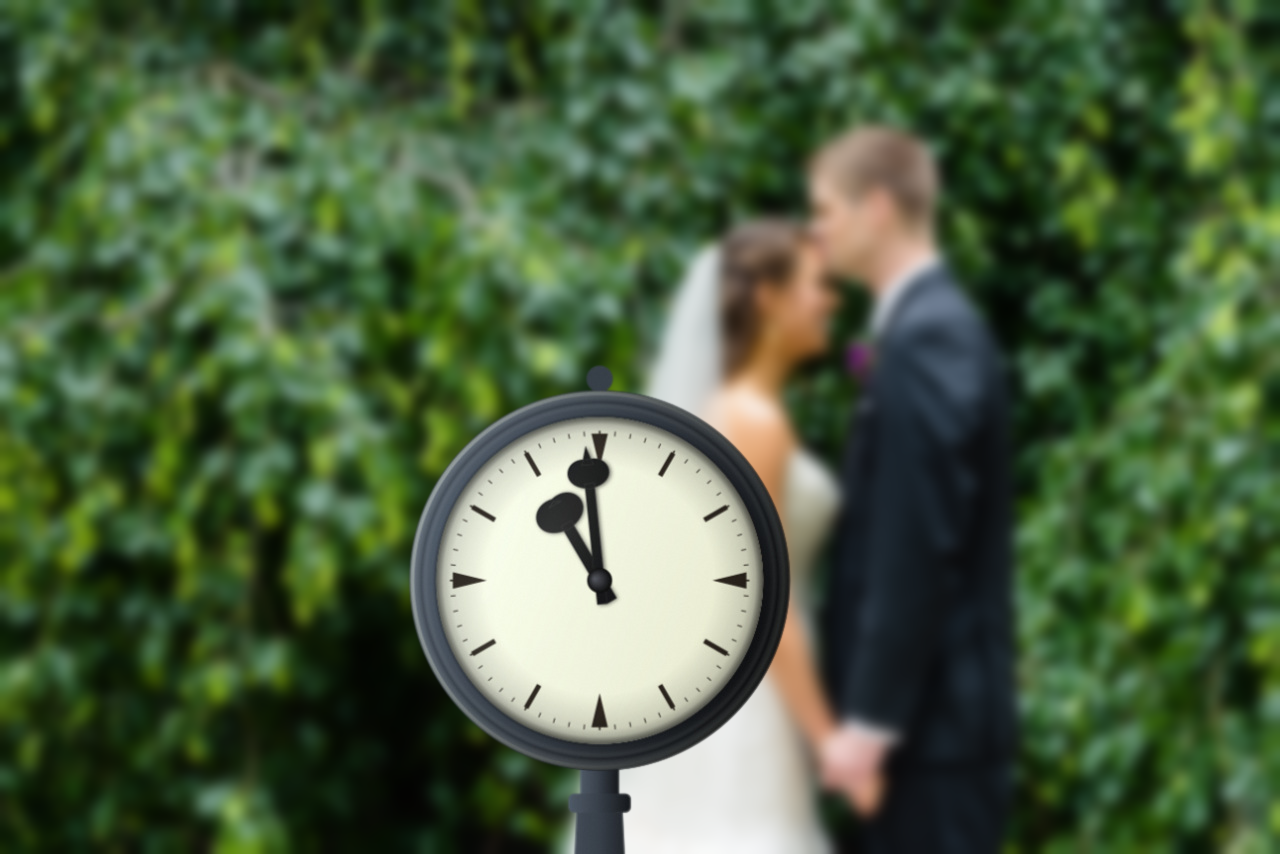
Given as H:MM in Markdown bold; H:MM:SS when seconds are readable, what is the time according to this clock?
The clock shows **10:59**
